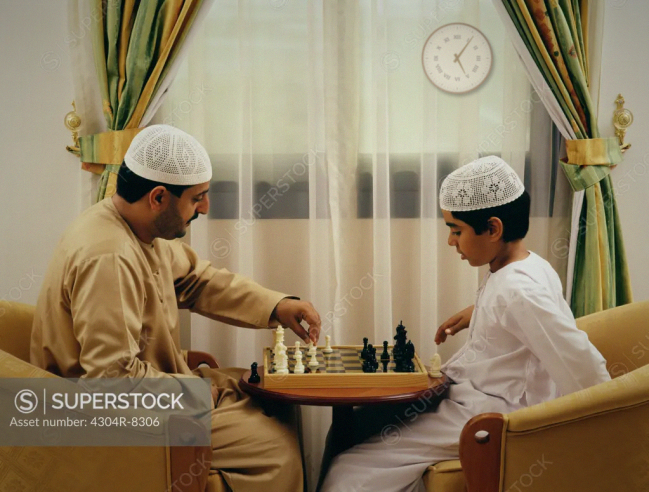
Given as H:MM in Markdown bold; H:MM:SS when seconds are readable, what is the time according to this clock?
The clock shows **5:06**
